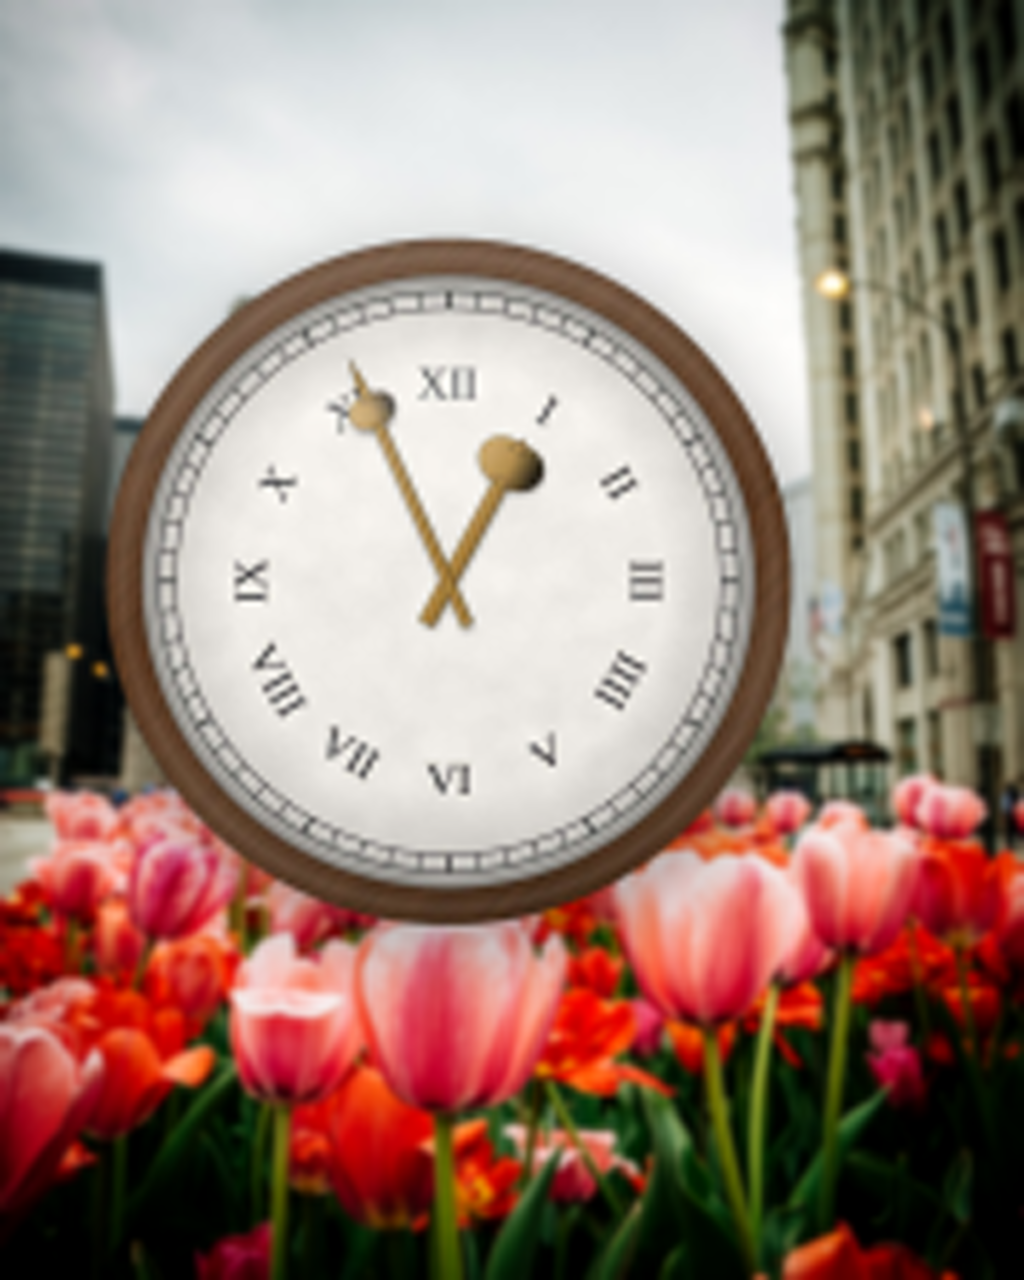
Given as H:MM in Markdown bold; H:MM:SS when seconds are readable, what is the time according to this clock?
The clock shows **12:56**
